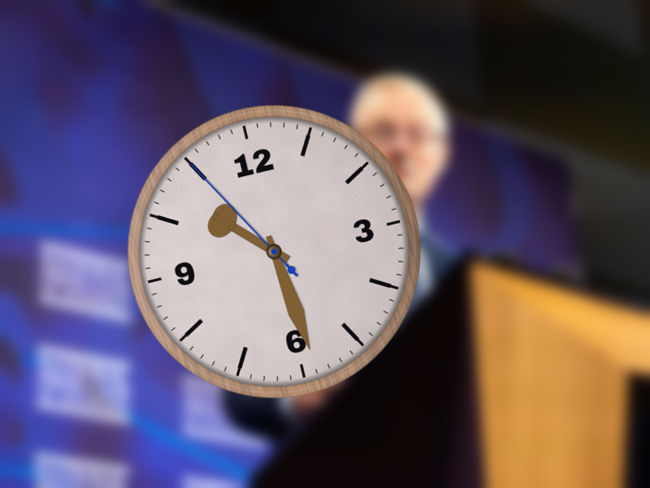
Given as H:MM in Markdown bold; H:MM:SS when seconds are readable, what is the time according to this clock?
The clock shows **10:28:55**
